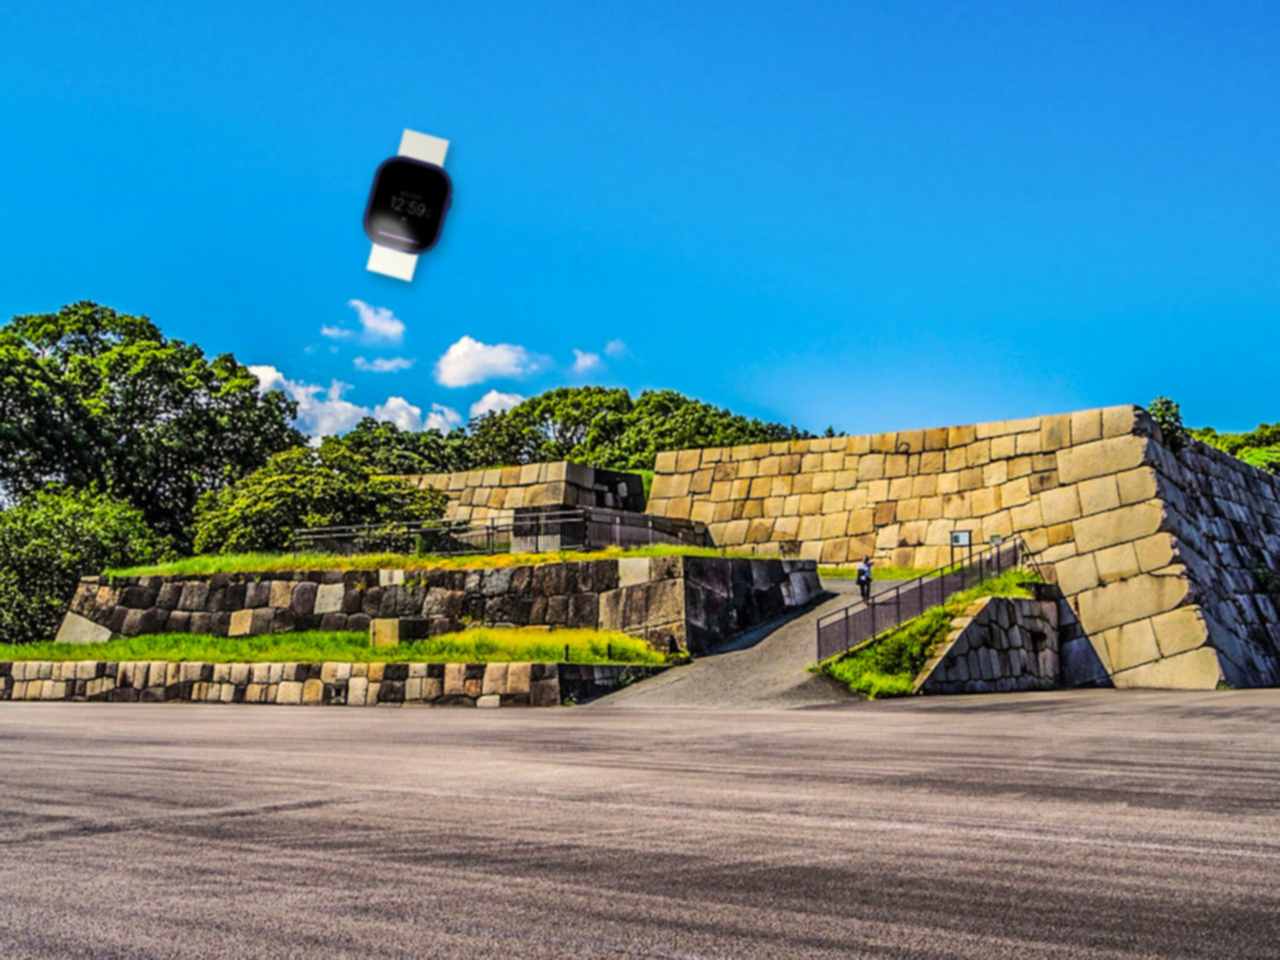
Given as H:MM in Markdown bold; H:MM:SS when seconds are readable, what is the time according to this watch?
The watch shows **12:59**
